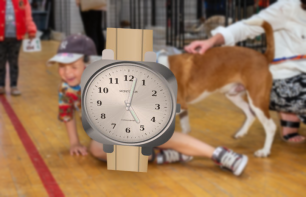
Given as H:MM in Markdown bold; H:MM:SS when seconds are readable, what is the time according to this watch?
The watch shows **5:02**
